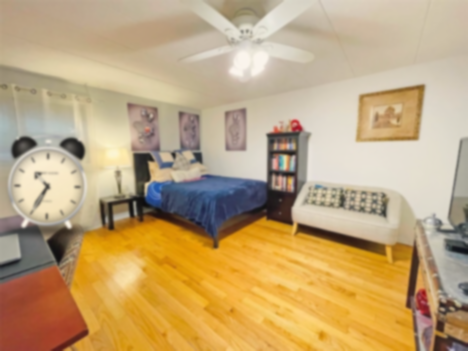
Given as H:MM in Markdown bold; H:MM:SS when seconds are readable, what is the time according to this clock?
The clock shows **10:35**
